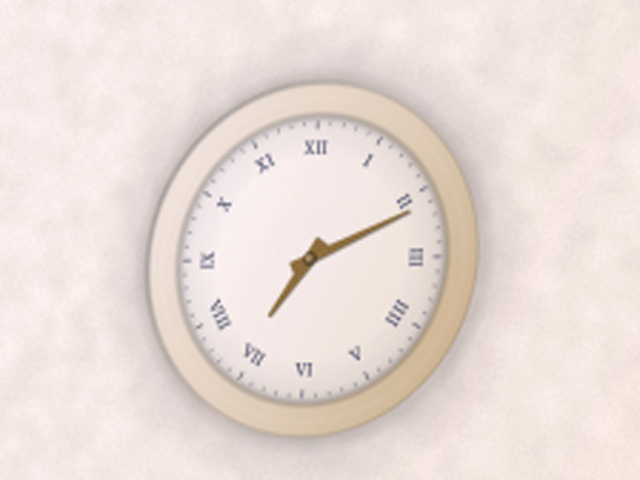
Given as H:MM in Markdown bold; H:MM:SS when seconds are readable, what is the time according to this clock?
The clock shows **7:11**
